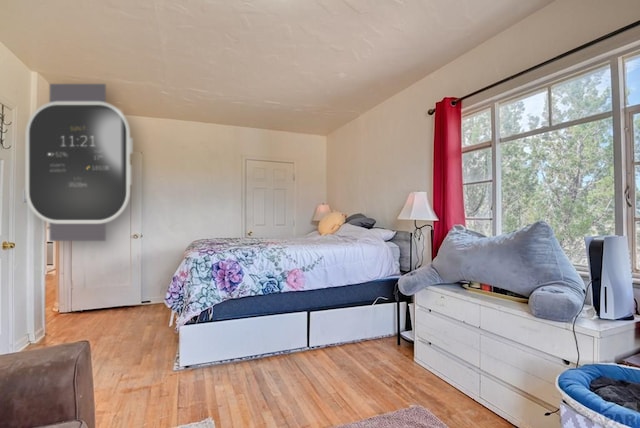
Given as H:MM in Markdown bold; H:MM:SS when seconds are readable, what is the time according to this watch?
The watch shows **11:21**
